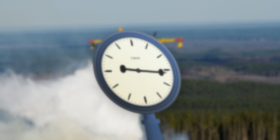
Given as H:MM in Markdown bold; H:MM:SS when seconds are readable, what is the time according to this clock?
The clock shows **9:16**
